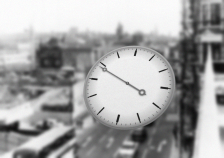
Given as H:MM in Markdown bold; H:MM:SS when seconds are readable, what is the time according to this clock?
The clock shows **3:49**
